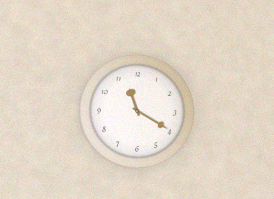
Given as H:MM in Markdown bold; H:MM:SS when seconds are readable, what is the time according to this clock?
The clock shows **11:20**
